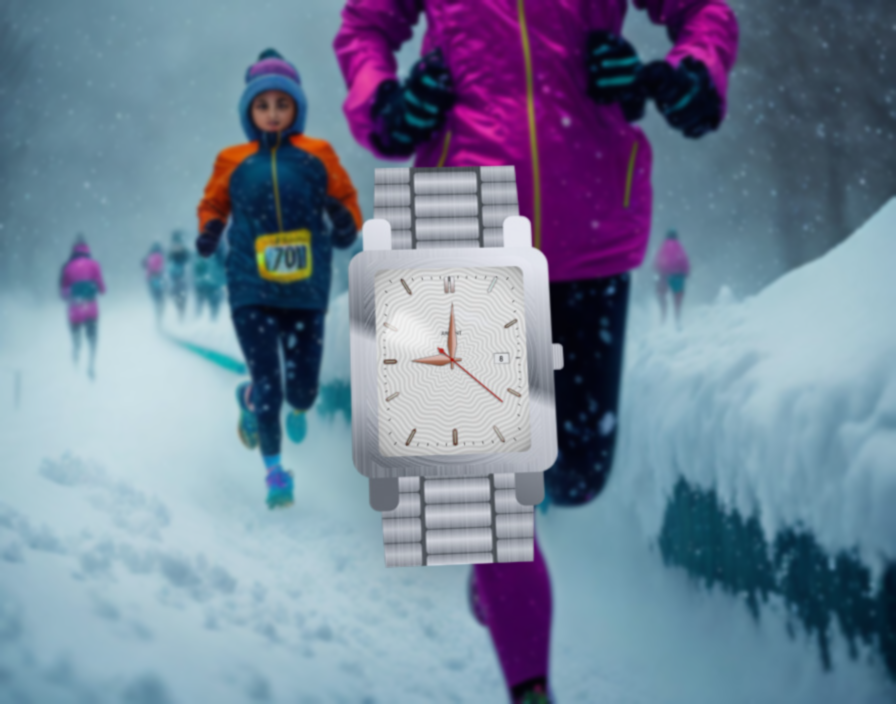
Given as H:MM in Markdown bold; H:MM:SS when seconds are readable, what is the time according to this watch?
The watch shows **9:00:22**
